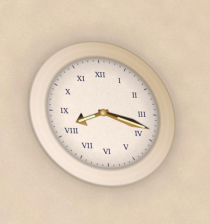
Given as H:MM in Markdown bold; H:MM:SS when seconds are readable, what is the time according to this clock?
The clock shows **8:18**
